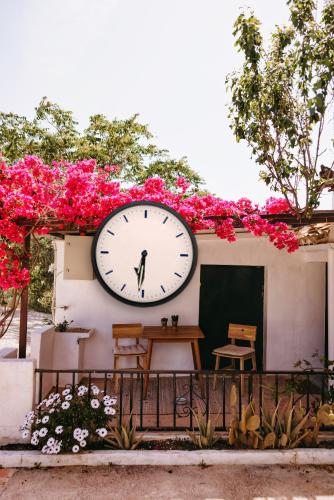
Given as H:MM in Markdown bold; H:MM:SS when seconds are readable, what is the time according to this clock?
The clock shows **6:31**
